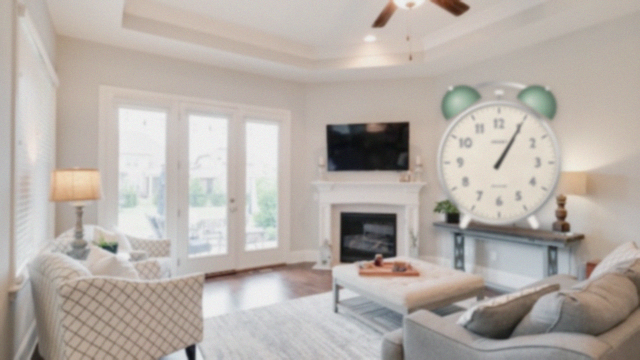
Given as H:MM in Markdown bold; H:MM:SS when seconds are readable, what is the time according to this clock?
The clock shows **1:05**
